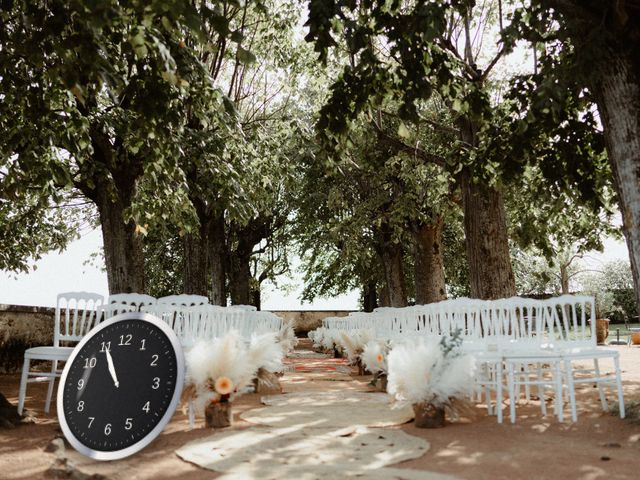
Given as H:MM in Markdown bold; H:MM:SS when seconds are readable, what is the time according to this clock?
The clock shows **10:55**
